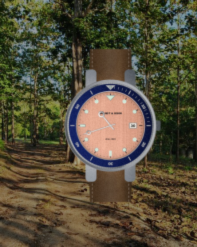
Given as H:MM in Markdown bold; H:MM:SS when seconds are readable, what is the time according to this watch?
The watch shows **10:42**
